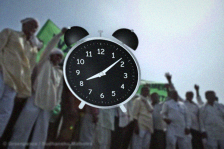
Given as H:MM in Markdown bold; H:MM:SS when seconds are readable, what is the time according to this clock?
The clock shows **8:08**
